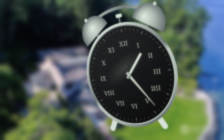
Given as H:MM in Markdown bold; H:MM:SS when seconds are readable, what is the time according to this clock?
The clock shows **1:24**
